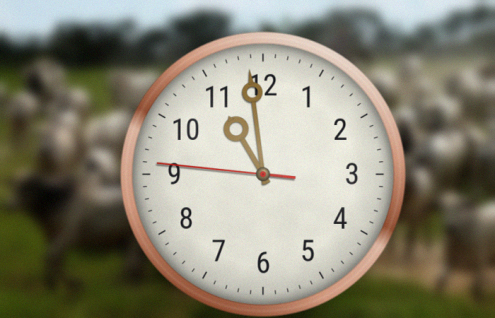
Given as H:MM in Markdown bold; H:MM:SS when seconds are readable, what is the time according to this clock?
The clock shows **10:58:46**
